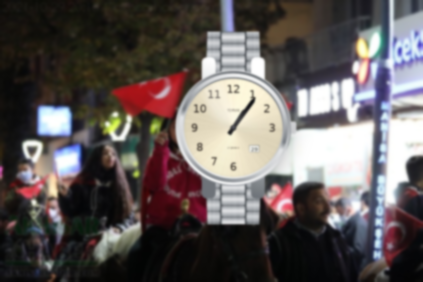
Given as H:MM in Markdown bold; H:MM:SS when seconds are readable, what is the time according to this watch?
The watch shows **1:06**
